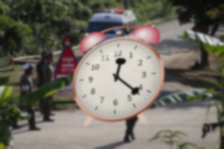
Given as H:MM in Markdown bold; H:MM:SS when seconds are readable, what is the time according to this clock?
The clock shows **12:22**
